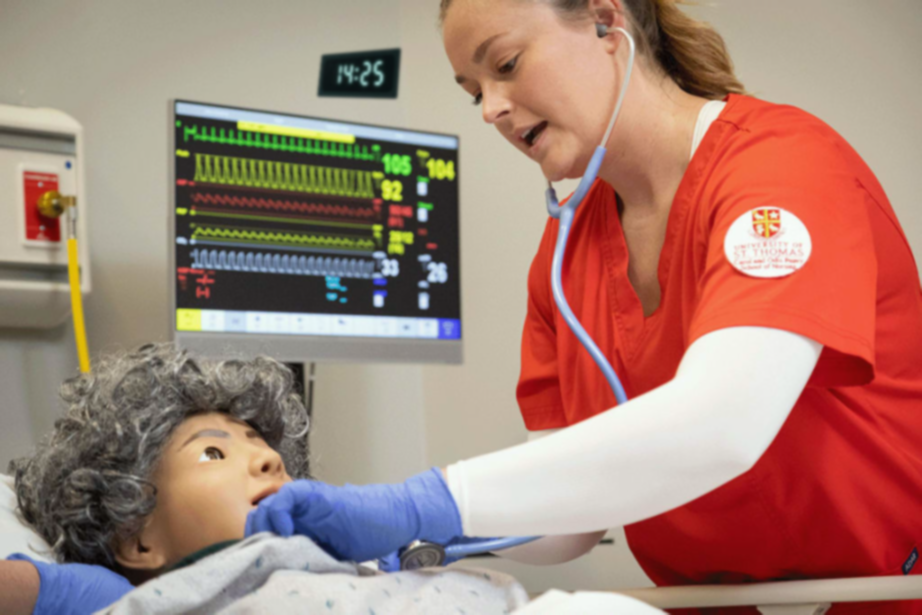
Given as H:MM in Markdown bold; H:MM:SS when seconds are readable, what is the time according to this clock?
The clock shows **14:25**
